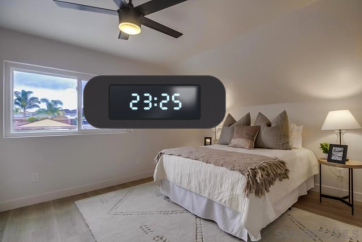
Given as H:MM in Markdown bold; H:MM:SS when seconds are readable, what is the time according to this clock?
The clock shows **23:25**
